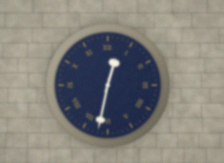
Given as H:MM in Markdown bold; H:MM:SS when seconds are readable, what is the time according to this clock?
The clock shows **12:32**
